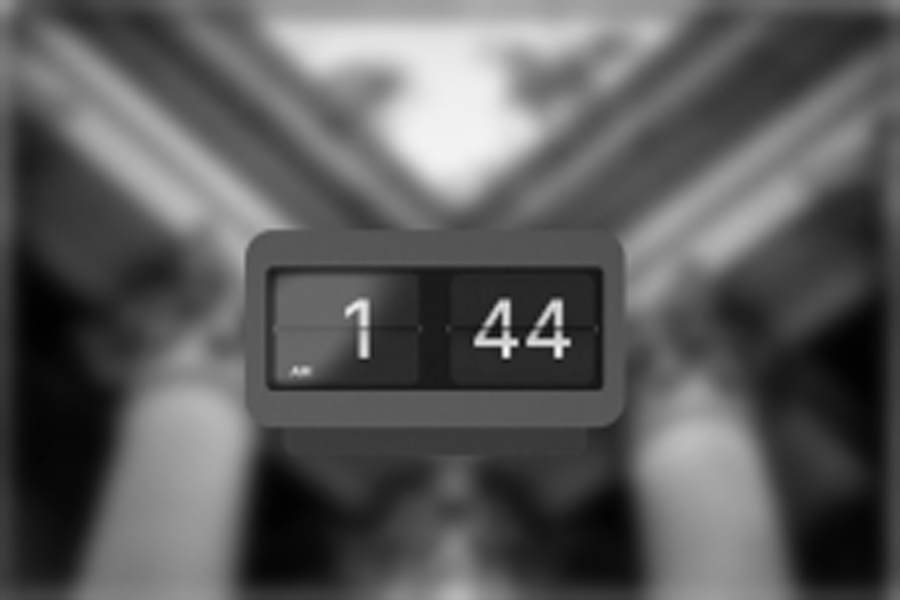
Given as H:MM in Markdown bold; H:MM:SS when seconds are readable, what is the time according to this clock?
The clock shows **1:44**
